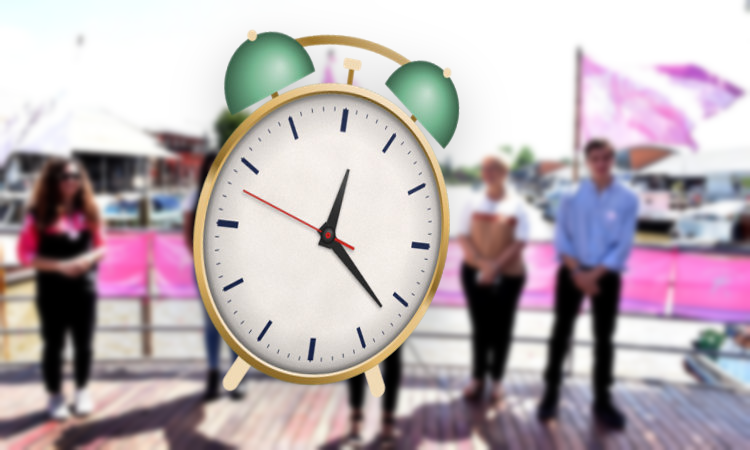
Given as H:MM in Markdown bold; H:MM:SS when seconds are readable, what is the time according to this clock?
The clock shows **12:21:48**
